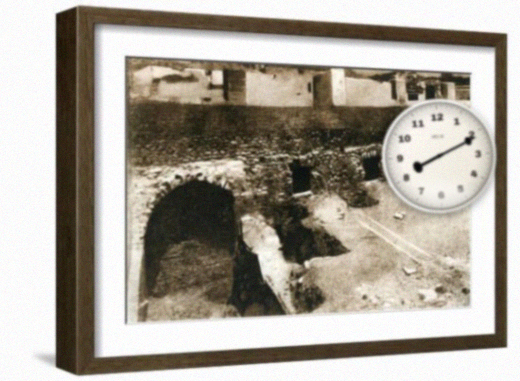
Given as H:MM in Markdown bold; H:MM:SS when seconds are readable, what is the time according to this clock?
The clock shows **8:11**
